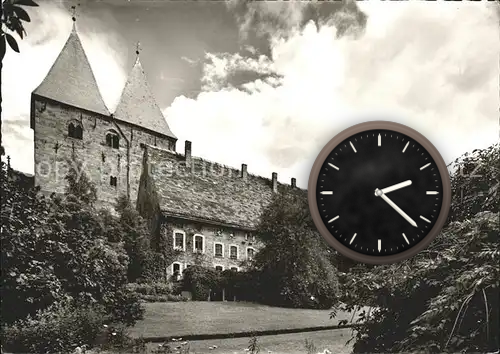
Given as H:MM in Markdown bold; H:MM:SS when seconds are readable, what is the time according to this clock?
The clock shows **2:22**
